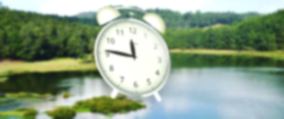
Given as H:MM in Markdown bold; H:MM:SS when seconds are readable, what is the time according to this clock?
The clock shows **11:46**
